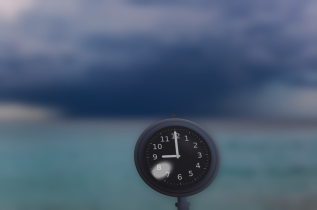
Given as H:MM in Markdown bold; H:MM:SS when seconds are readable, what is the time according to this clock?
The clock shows **9:00**
